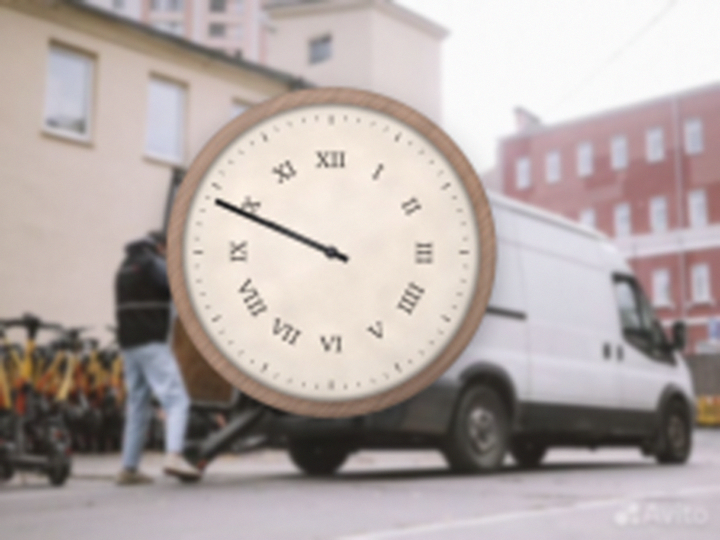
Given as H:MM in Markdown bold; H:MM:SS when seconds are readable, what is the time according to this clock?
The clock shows **9:49**
